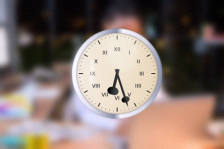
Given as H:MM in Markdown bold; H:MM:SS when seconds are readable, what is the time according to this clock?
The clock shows **6:27**
